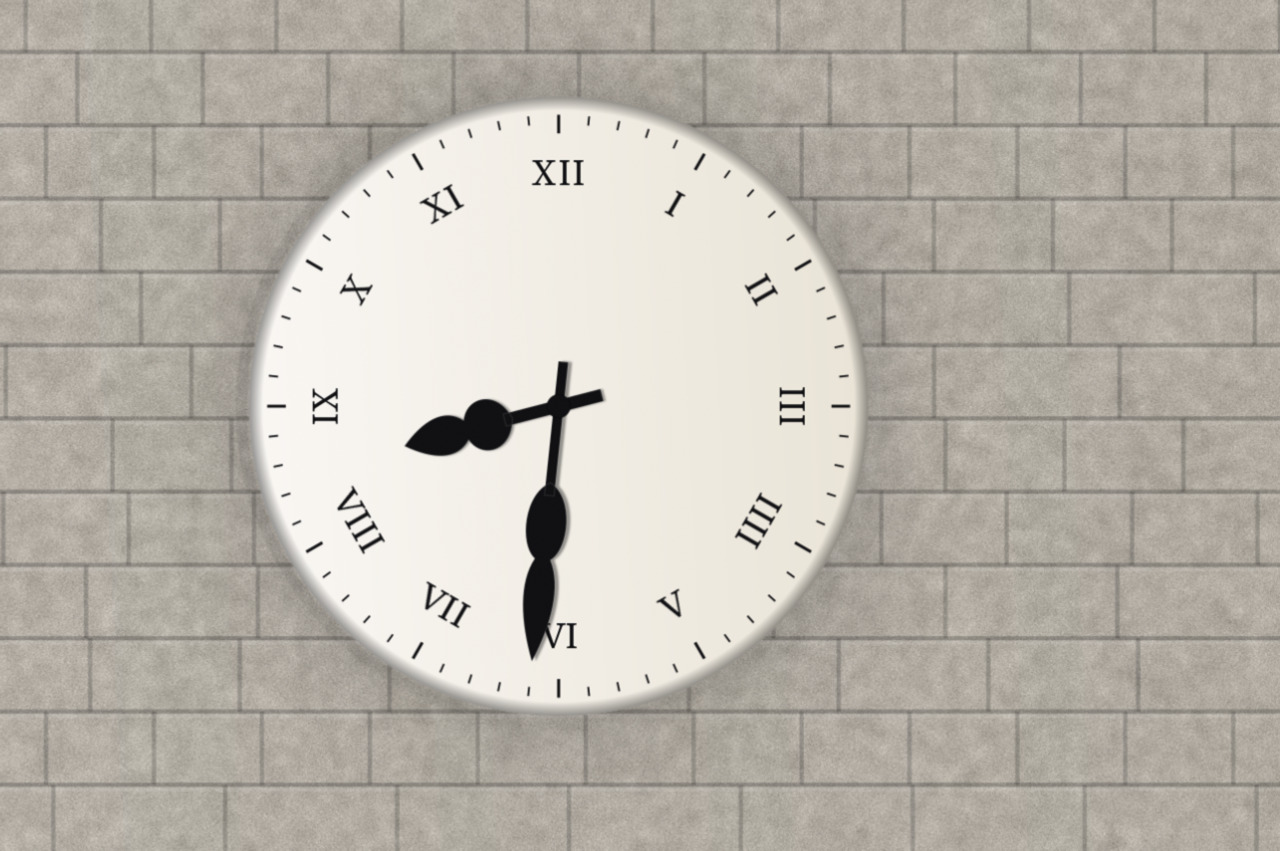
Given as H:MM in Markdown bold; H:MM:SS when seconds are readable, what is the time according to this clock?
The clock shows **8:31**
